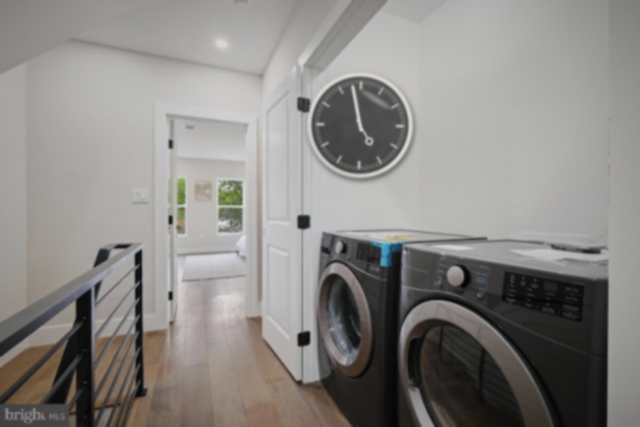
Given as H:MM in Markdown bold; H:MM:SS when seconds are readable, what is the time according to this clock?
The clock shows **4:58**
